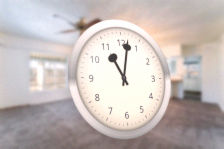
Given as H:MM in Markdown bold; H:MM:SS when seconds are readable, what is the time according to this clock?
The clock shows **11:02**
